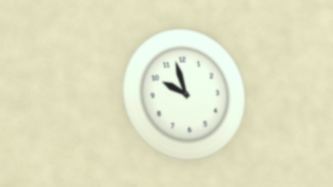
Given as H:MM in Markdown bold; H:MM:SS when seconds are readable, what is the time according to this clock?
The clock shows **9:58**
